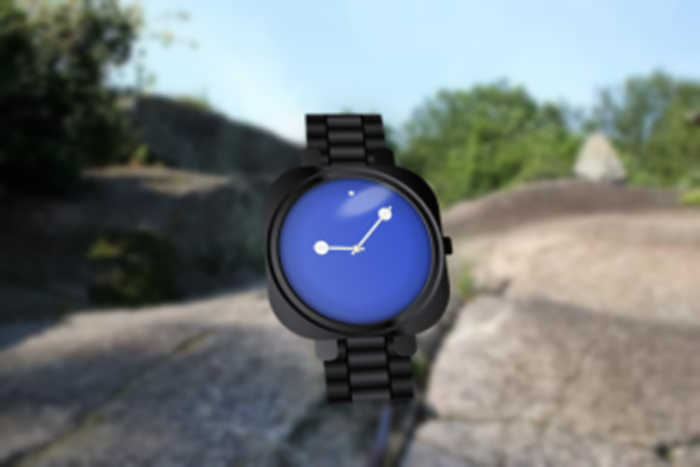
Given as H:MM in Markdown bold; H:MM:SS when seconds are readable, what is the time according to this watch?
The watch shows **9:07**
